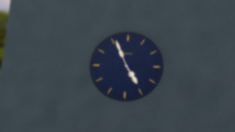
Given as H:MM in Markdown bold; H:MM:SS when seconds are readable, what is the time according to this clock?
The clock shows **4:56**
